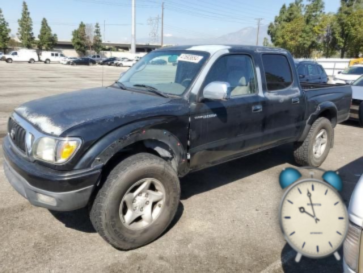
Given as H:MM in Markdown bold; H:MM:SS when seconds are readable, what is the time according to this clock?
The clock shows **9:58**
